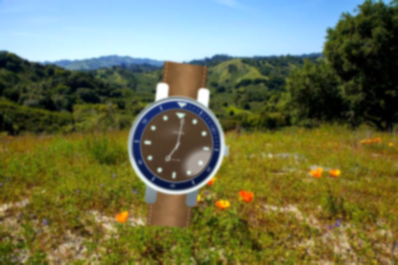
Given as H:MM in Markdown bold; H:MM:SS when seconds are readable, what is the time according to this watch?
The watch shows **7:01**
